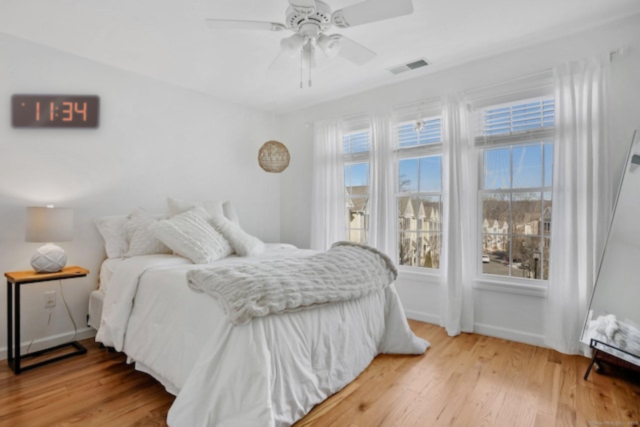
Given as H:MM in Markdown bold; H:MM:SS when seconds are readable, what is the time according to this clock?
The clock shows **11:34**
